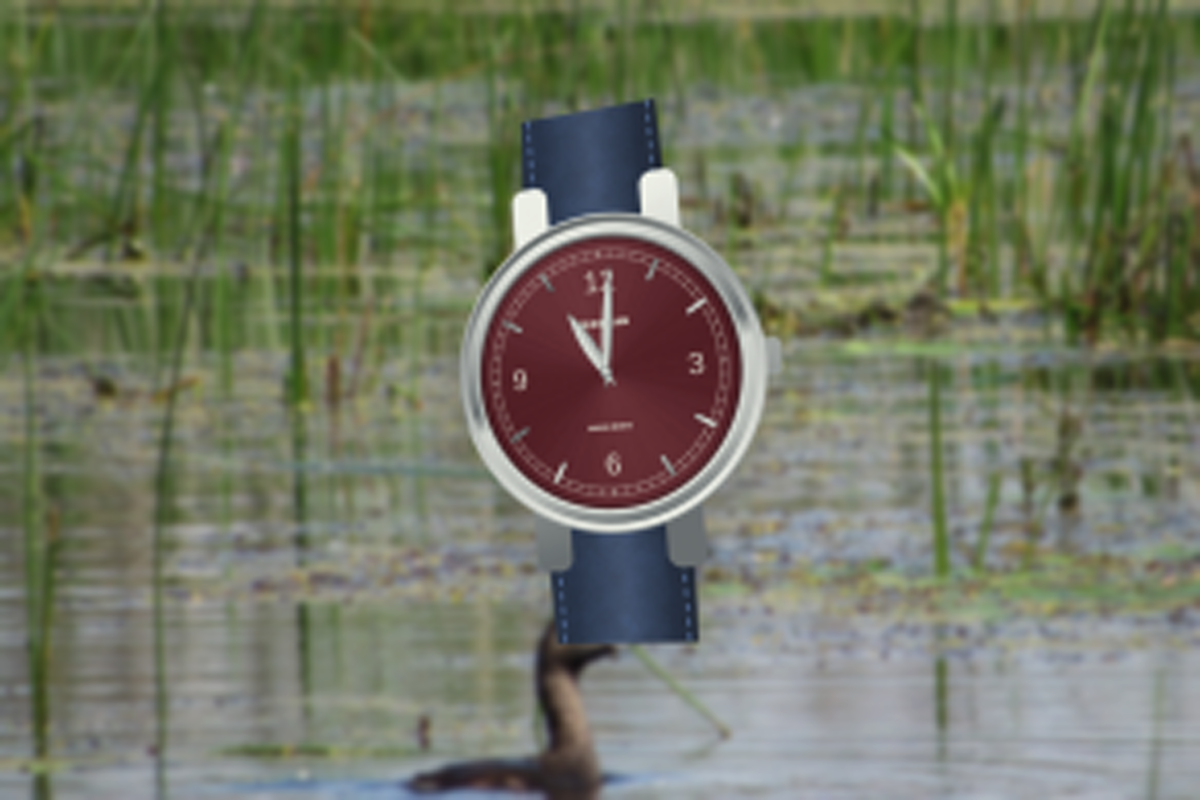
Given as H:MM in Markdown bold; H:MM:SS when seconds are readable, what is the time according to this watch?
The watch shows **11:01**
